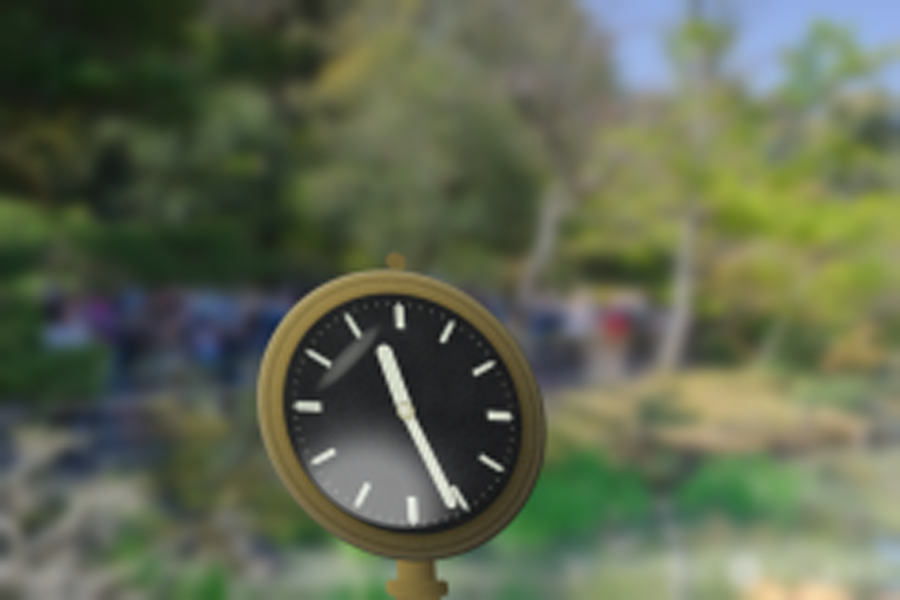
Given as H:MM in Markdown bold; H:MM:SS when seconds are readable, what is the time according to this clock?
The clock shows **11:26**
